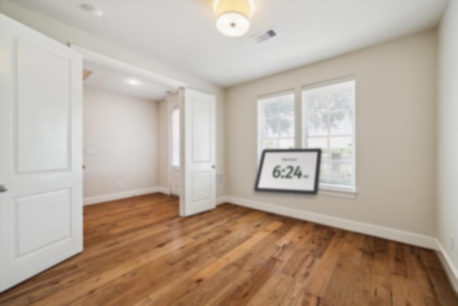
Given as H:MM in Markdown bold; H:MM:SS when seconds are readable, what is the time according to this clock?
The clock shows **6:24**
